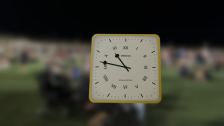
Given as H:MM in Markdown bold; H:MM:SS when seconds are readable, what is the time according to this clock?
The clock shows **10:47**
